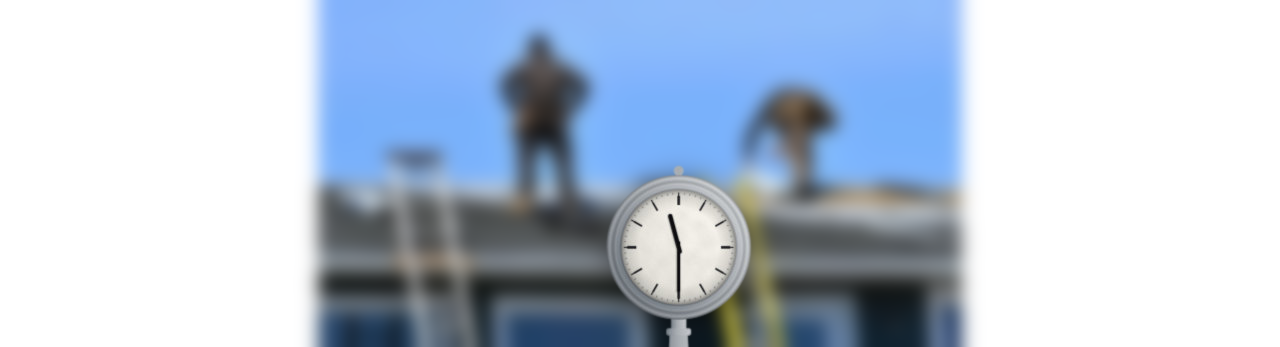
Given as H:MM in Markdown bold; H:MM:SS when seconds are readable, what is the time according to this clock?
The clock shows **11:30**
